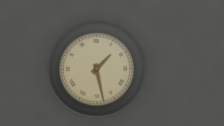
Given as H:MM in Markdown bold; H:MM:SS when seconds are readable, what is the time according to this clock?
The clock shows **1:28**
